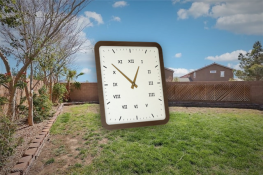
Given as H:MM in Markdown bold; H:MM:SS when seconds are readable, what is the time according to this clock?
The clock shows **12:52**
